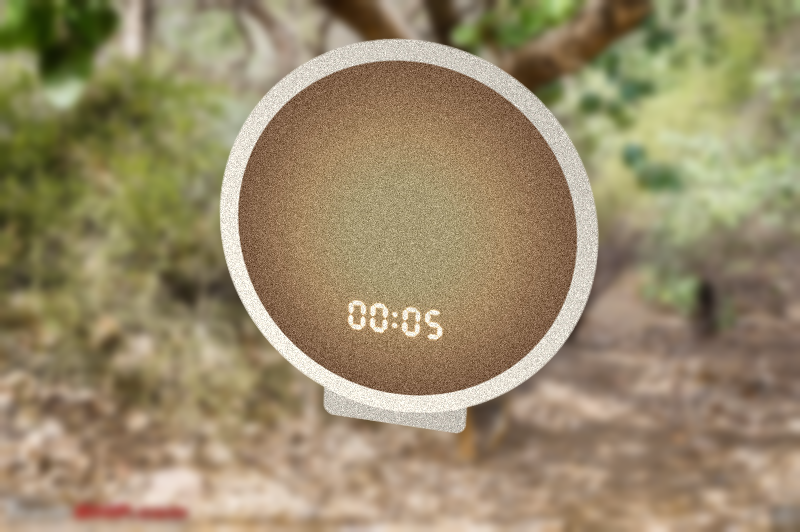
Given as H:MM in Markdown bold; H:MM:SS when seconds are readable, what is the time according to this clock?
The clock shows **0:05**
